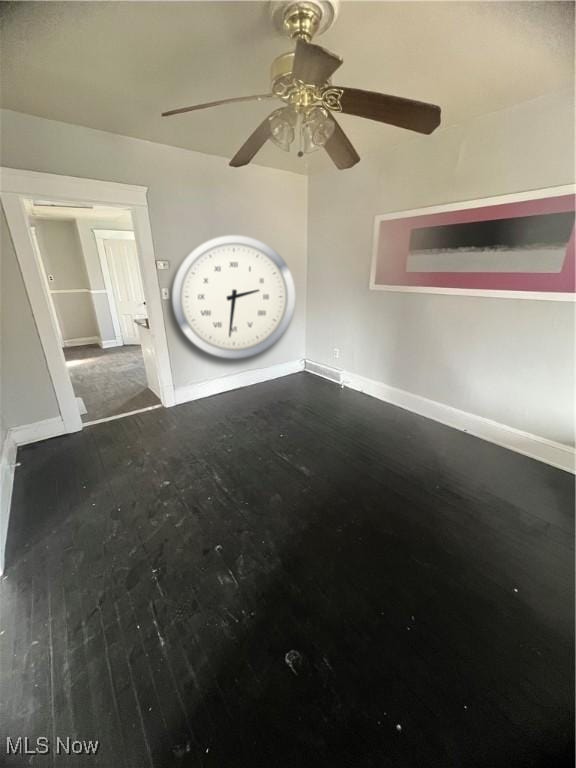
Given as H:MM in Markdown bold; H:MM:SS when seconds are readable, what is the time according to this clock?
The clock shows **2:31**
